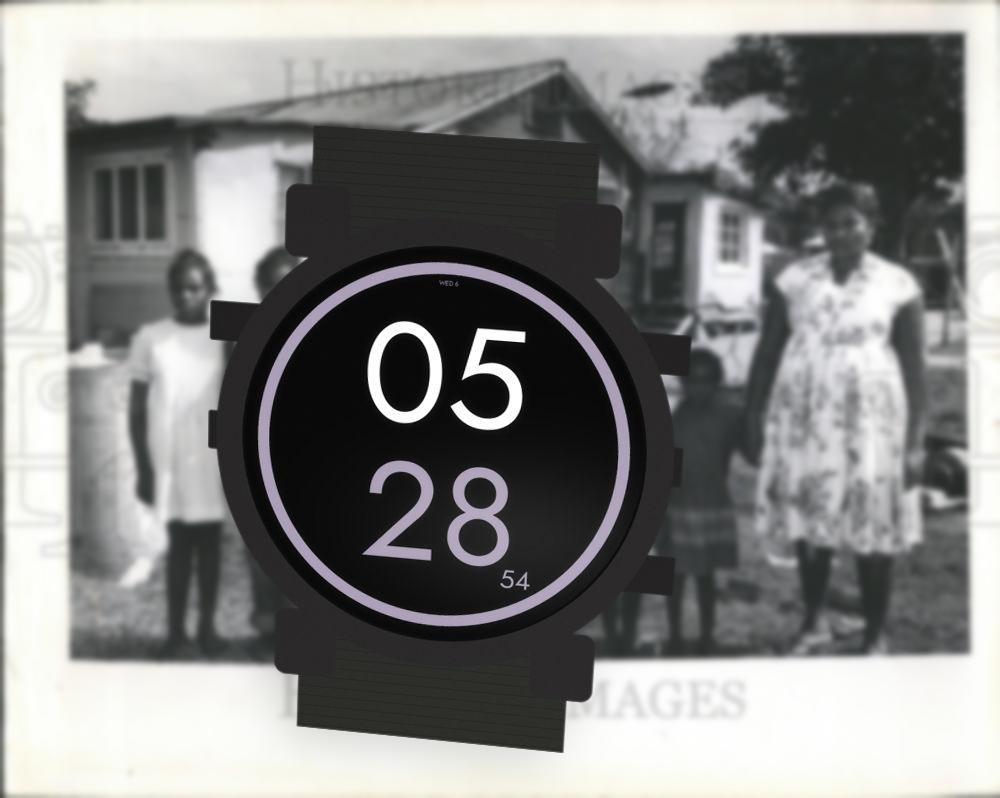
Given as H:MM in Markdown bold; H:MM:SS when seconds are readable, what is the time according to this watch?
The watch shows **5:28:54**
